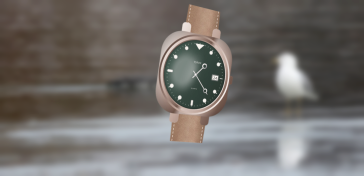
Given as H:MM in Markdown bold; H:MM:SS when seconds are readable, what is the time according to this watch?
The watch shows **1:23**
